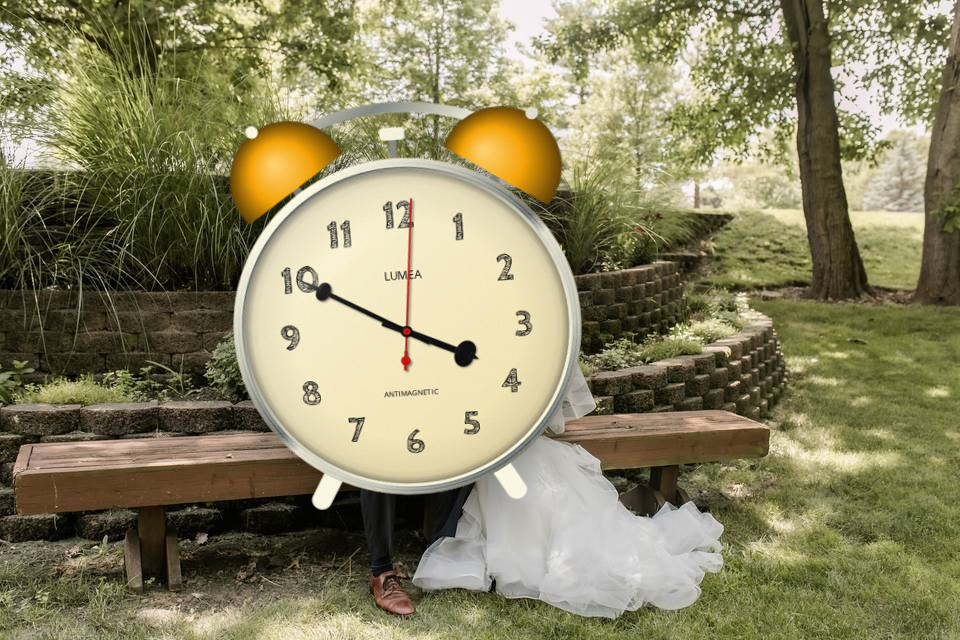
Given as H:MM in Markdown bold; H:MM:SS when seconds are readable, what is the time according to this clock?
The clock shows **3:50:01**
